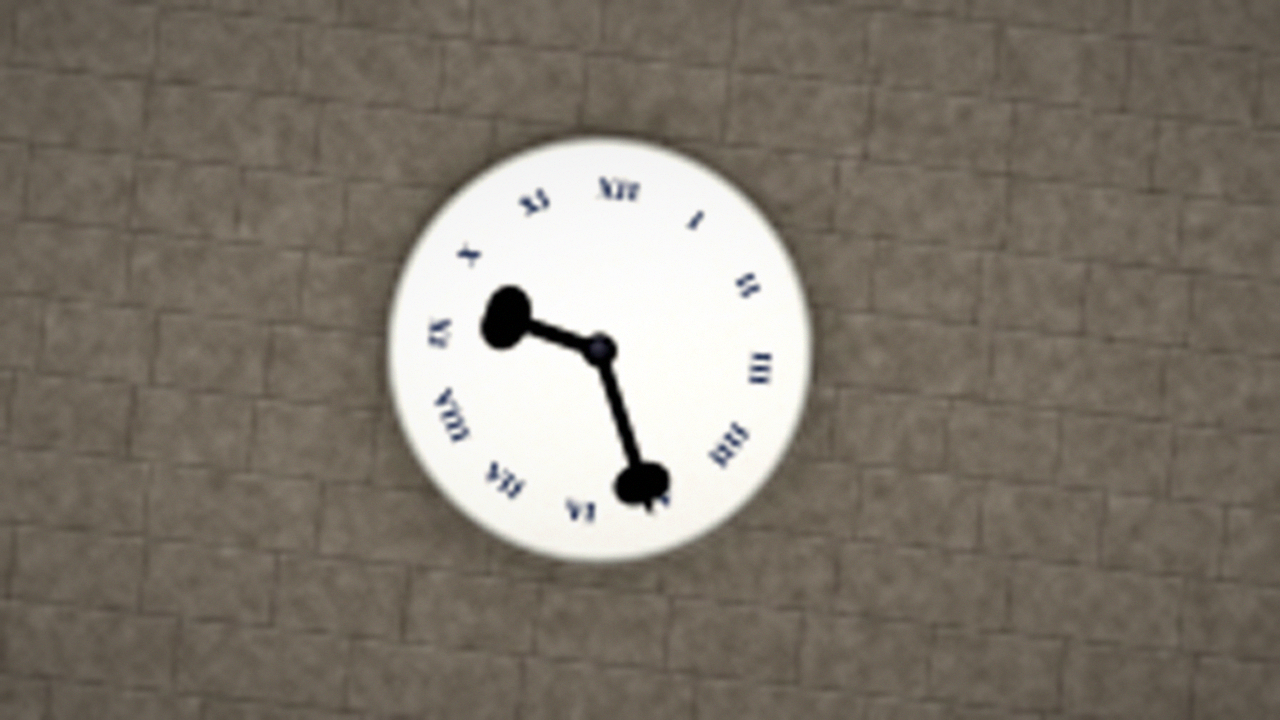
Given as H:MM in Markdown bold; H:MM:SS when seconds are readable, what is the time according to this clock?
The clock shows **9:26**
